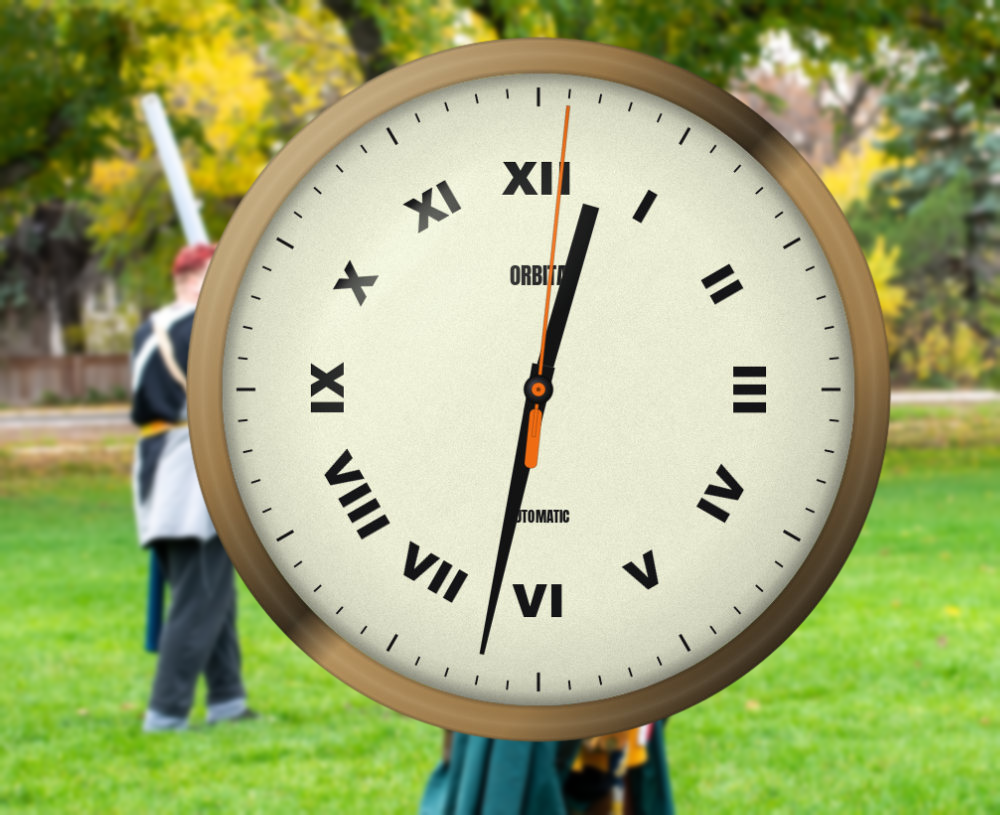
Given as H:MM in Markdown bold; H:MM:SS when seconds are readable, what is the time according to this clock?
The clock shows **12:32:01**
